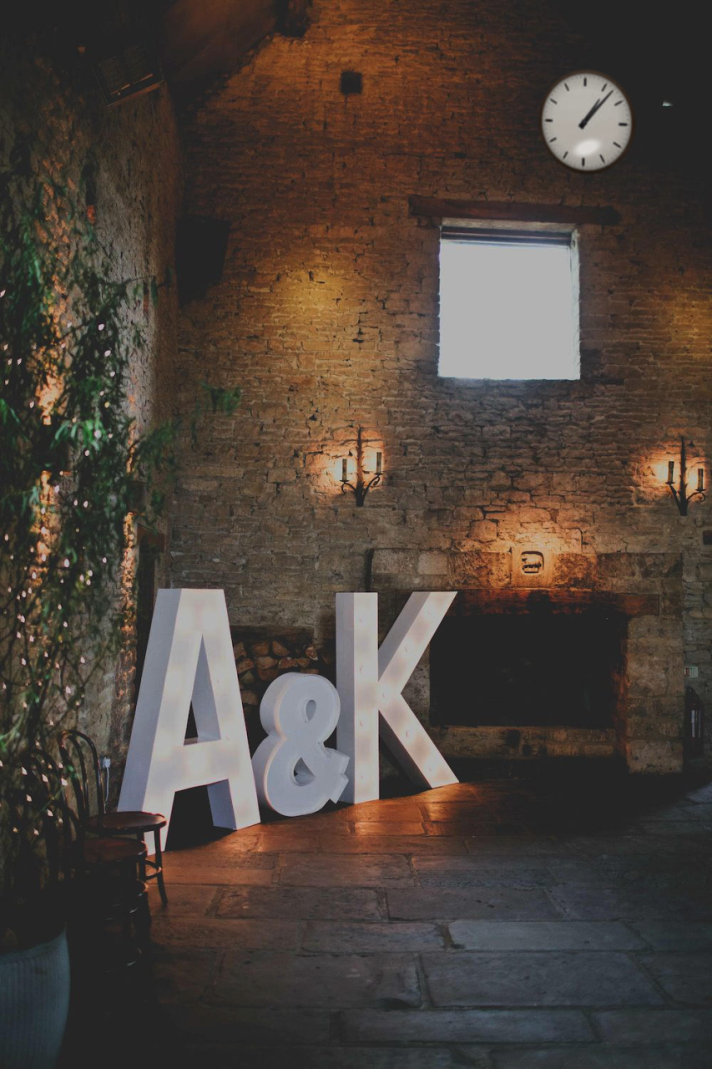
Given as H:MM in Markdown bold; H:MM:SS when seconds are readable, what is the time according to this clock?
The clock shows **1:07**
